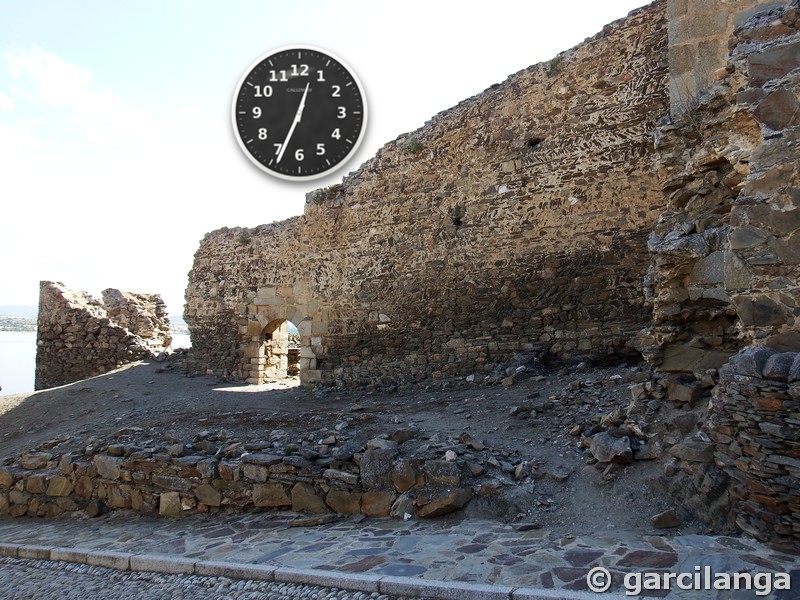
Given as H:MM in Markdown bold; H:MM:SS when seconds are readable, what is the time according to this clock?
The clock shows **12:34**
